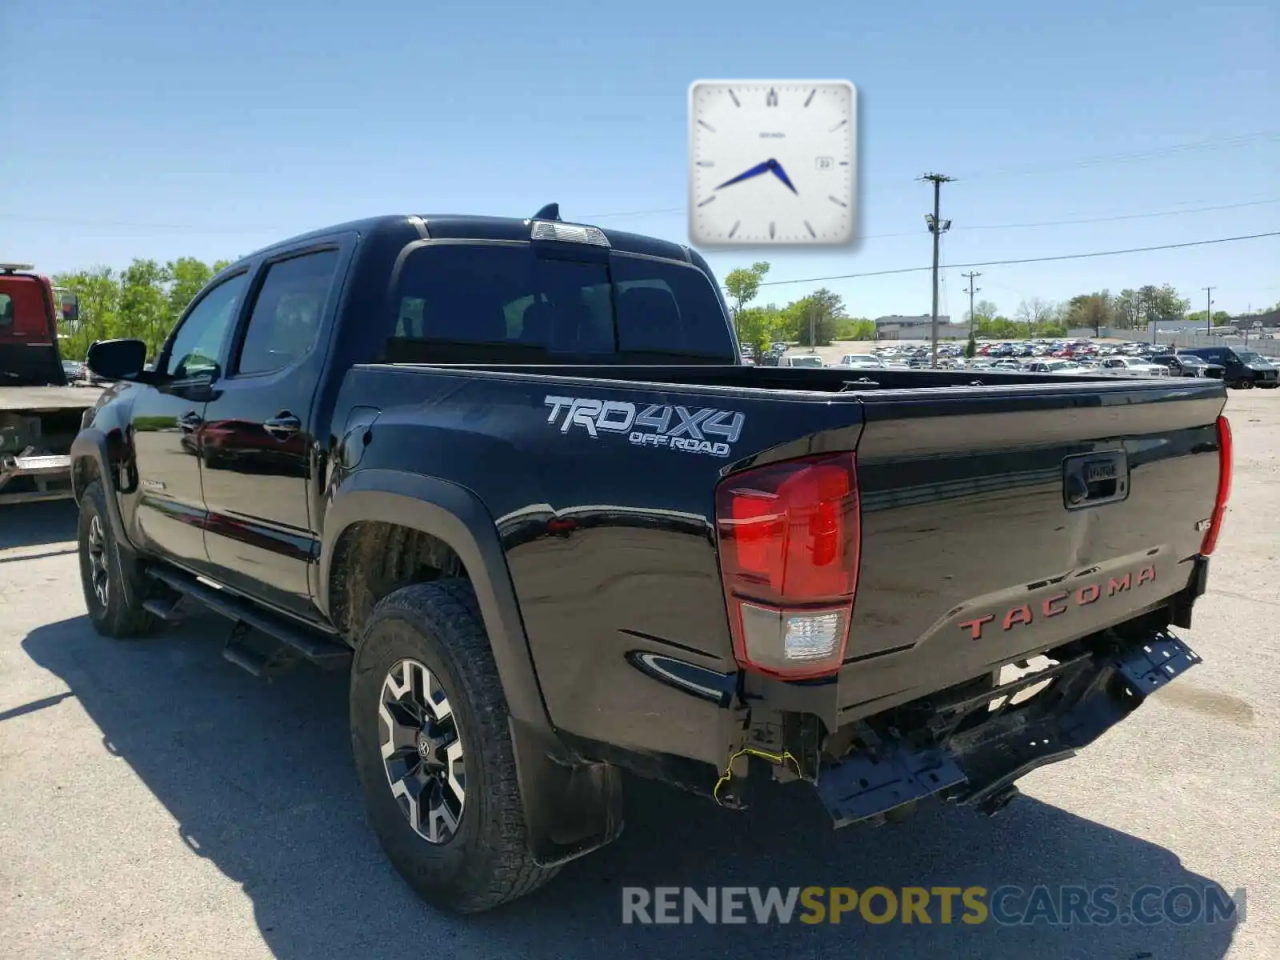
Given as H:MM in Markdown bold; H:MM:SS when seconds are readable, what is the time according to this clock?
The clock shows **4:41**
